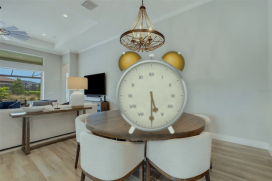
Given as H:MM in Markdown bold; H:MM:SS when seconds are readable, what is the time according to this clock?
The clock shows **5:30**
